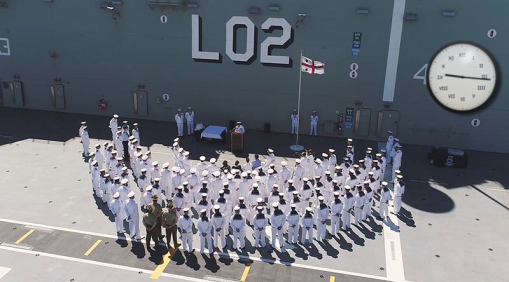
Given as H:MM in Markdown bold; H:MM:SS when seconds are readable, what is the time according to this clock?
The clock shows **9:16**
